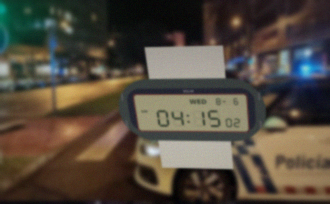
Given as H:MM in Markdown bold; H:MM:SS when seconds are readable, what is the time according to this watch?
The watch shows **4:15**
